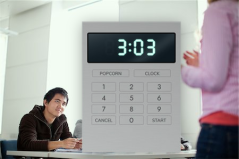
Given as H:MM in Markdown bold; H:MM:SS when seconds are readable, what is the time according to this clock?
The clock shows **3:03**
